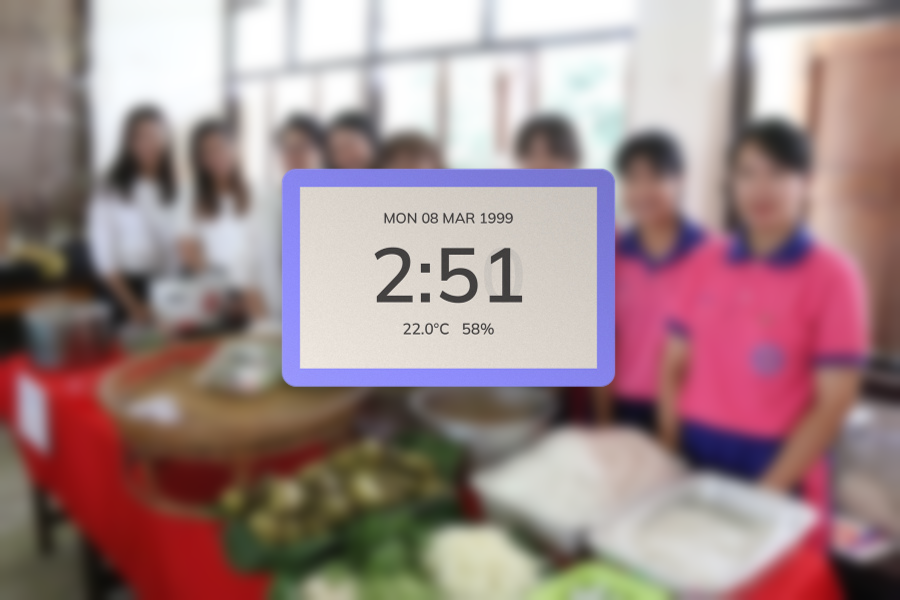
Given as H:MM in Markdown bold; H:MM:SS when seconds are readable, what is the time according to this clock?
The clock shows **2:51**
